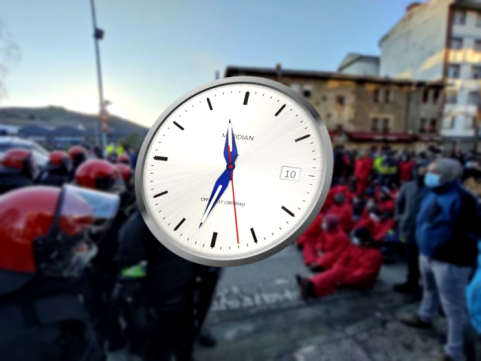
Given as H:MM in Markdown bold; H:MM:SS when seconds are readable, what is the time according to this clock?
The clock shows **11:32:27**
